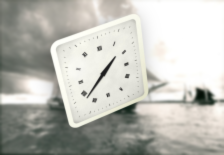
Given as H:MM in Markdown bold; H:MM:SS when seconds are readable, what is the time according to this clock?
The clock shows **1:38**
